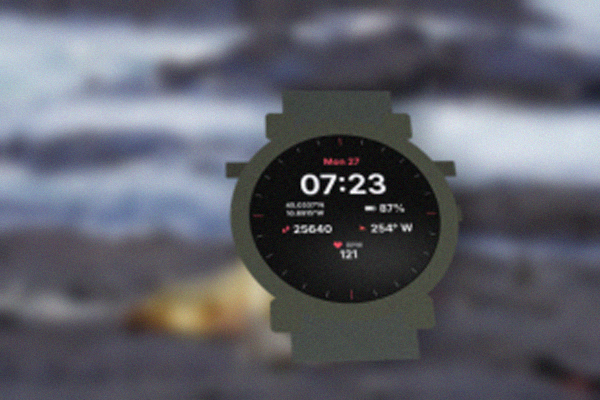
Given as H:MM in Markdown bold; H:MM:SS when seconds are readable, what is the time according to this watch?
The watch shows **7:23**
